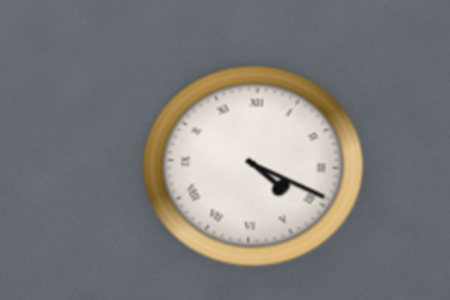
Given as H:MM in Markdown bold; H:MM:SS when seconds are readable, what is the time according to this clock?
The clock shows **4:19**
